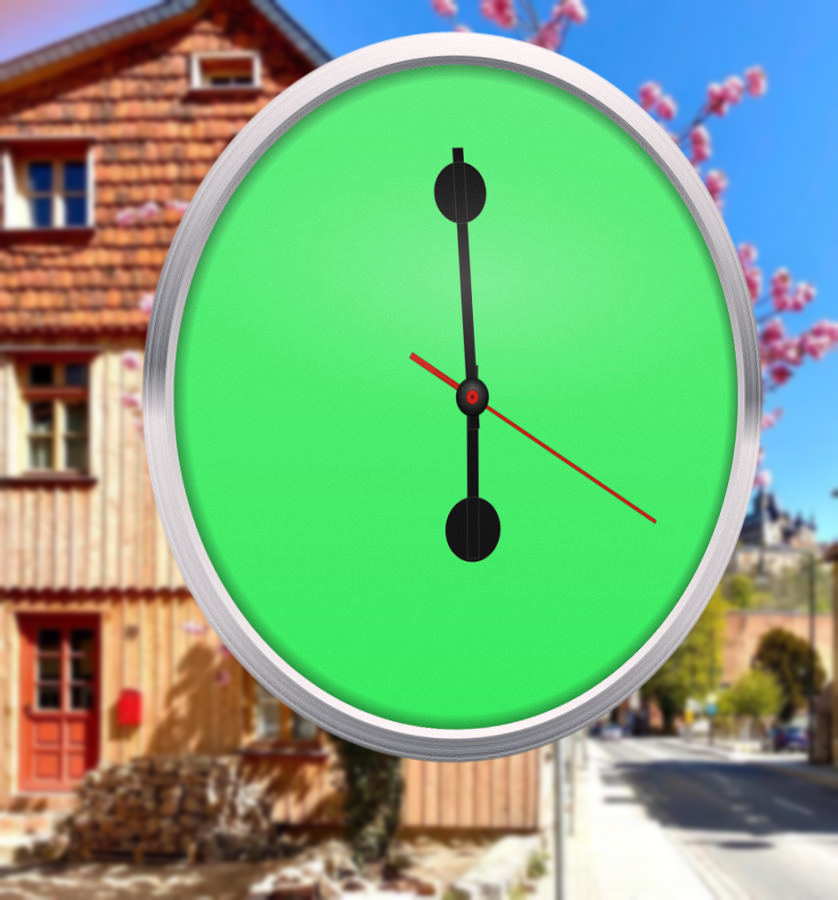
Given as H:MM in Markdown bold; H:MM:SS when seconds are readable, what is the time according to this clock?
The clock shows **5:59:20**
